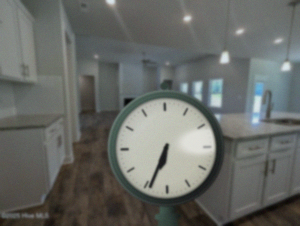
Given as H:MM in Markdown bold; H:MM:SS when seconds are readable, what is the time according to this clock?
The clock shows **6:34**
